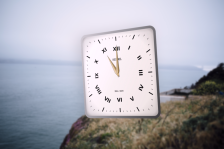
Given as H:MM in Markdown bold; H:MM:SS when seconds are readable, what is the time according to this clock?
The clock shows **11:00**
